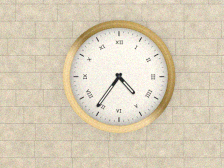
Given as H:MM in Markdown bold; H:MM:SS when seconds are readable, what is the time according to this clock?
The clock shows **4:36**
